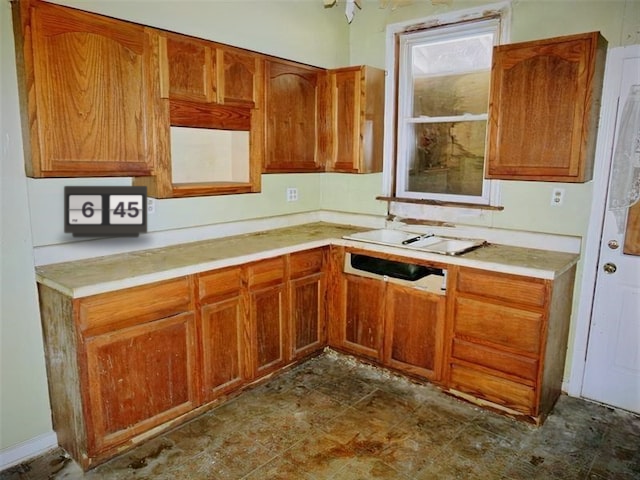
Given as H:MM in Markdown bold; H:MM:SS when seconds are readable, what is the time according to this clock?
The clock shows **6:45**
